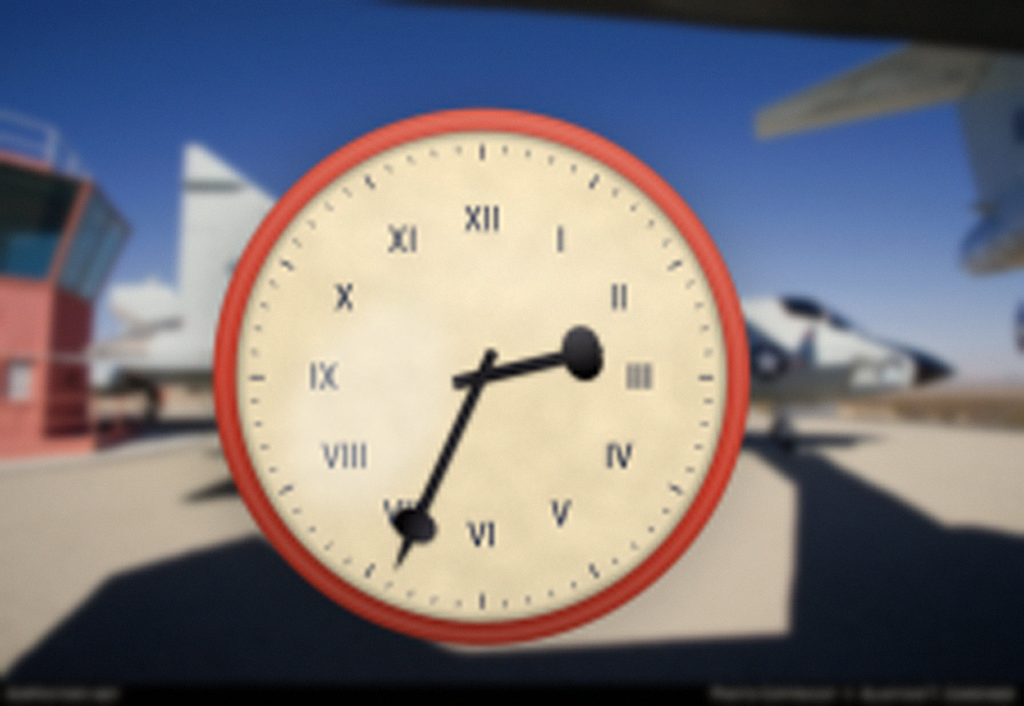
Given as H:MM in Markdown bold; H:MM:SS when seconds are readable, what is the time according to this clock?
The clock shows **2:34**
